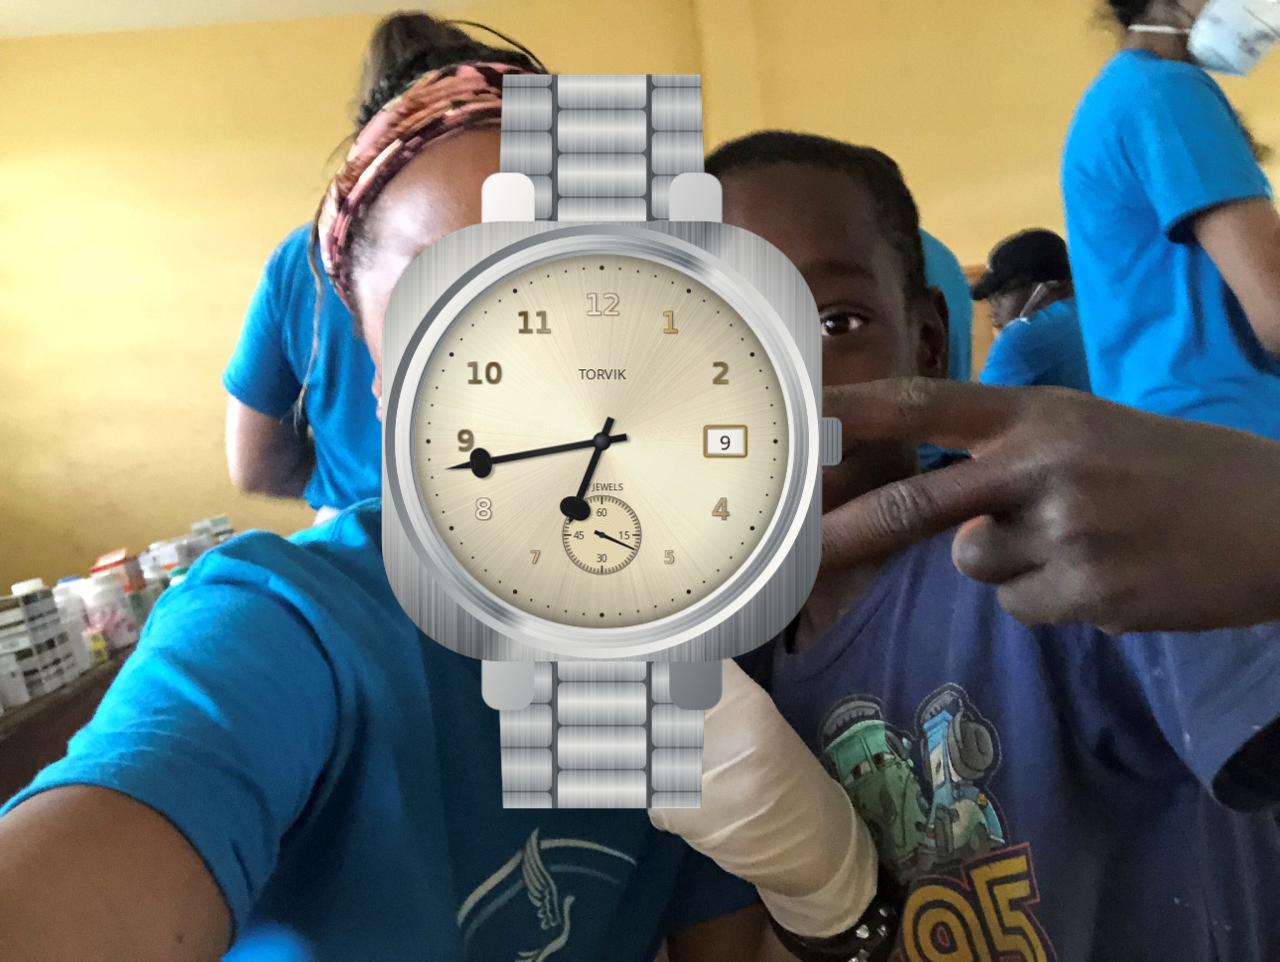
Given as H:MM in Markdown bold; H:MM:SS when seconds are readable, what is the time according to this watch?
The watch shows **6:43:19**
